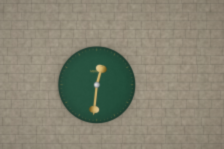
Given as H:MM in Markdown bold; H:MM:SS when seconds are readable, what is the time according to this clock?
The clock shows **12:31**
